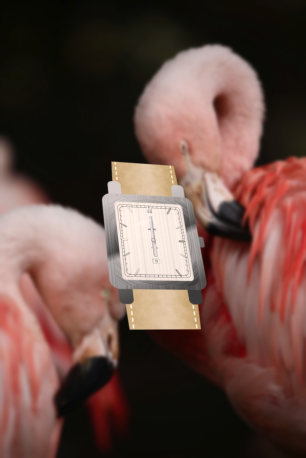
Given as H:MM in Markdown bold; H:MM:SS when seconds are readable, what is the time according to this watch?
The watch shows **6:00**
